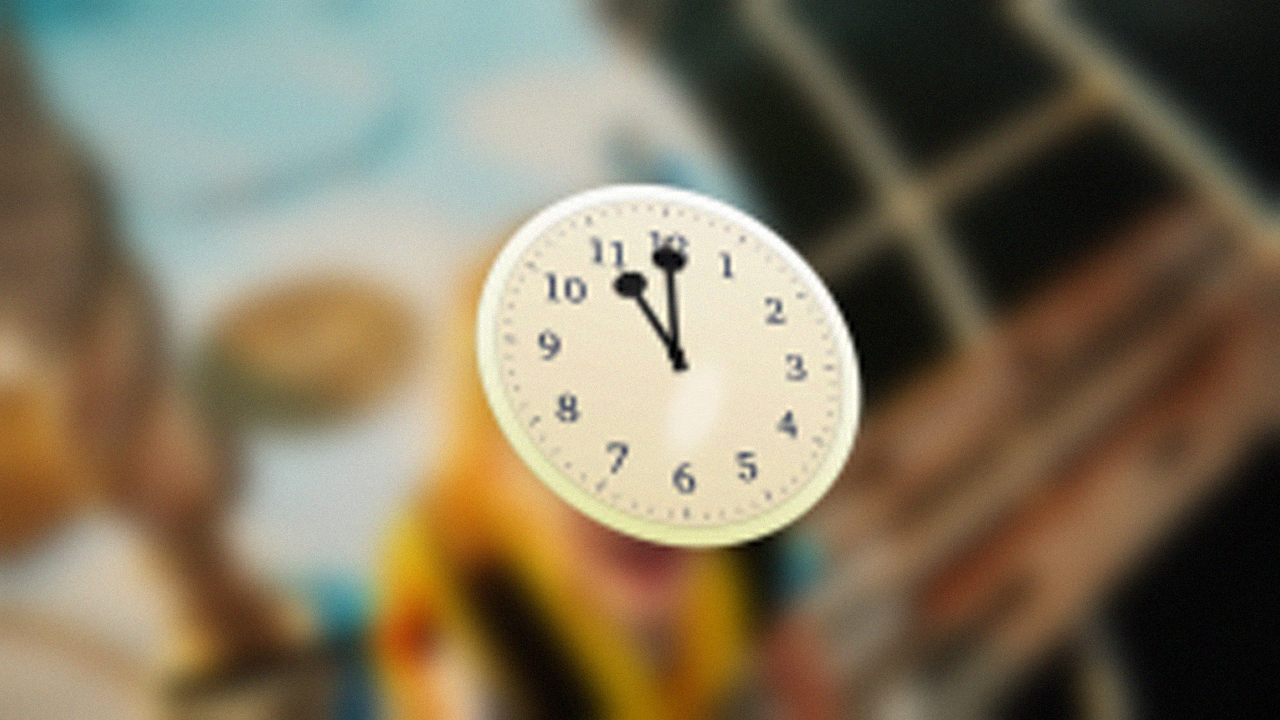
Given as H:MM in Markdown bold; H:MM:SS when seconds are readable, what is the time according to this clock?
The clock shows **11:00**
